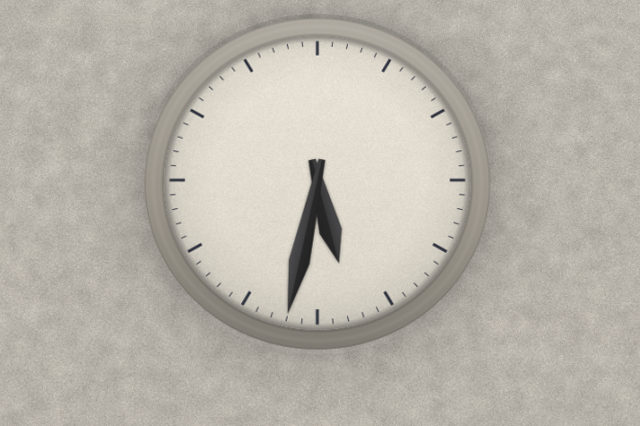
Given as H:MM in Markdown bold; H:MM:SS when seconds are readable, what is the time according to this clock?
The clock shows **5:32**
